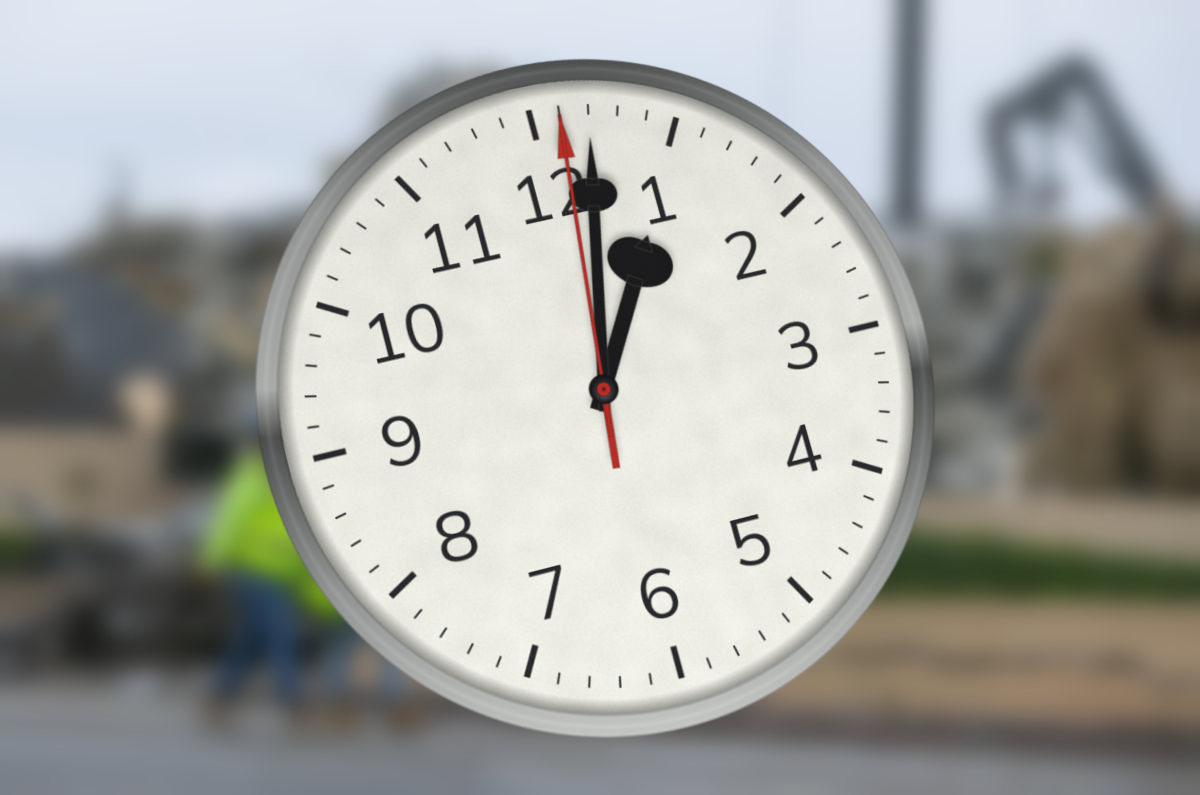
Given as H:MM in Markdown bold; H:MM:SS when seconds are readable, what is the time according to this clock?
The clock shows **1:02:01**
